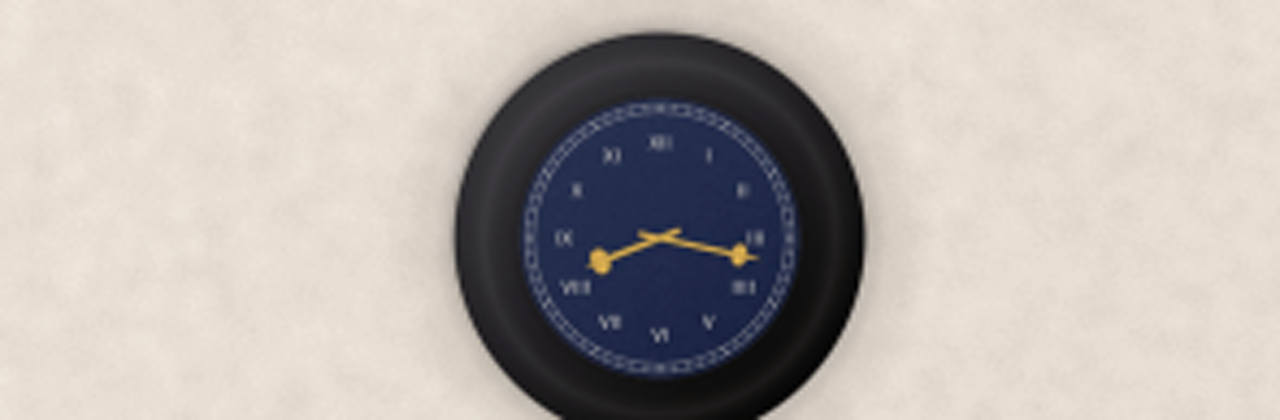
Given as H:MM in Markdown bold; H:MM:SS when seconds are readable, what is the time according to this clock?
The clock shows **8:17**
